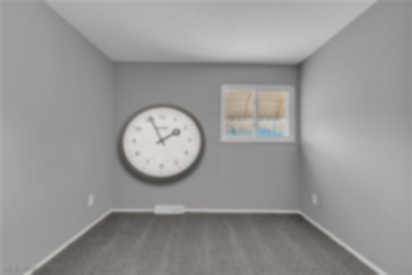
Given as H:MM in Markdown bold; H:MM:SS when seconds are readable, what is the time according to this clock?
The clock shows **1:56**
